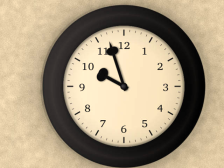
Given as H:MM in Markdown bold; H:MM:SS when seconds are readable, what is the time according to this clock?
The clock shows **9:57**
